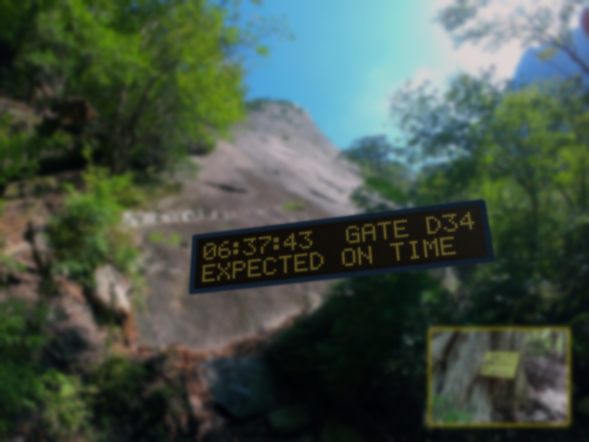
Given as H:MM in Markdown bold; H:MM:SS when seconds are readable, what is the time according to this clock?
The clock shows **6:37:43**
